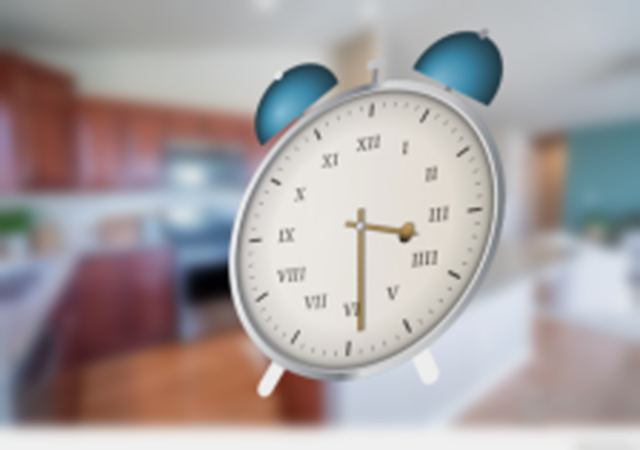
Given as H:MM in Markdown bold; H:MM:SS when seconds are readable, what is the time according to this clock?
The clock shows **3:29**
